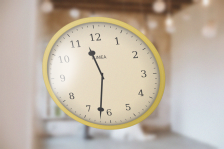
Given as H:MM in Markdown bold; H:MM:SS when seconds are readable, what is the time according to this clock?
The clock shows **11:32**
